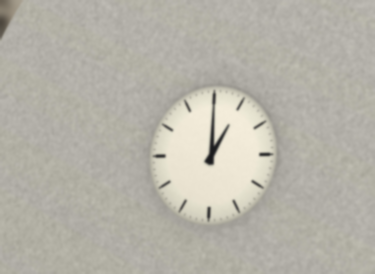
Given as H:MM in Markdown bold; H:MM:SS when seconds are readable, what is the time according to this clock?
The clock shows **1:00**
